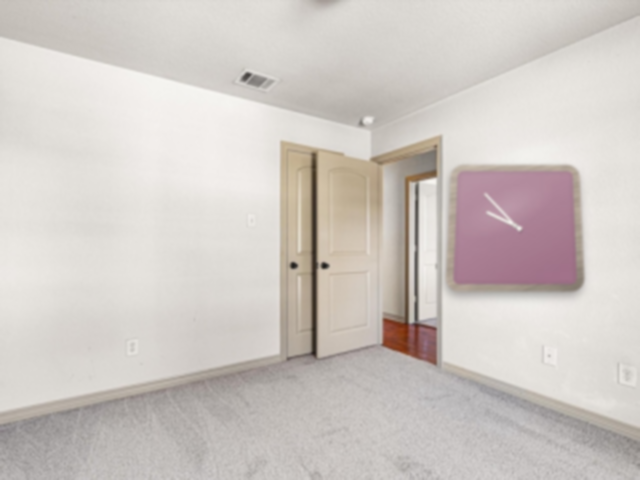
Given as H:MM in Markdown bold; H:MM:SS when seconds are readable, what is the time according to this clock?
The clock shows **9:53**
